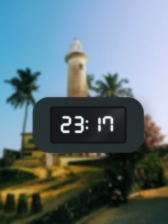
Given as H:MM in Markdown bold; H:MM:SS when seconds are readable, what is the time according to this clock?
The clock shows **23:17**
